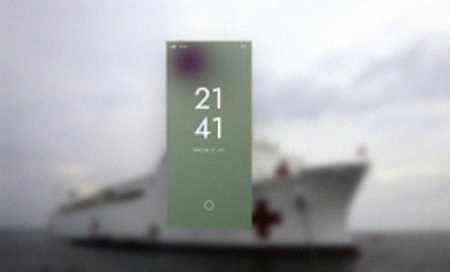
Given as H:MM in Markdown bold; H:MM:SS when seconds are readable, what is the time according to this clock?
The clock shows **21:41**
